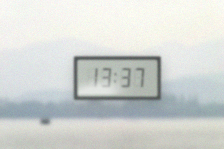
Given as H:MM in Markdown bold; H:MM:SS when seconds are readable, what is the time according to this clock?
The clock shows **13:37**
